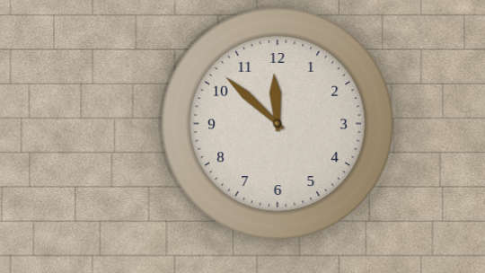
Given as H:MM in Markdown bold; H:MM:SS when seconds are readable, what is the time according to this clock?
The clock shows **11:52**
